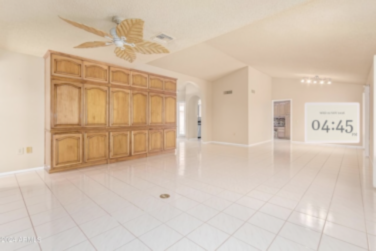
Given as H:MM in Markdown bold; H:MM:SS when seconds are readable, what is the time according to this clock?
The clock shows **4:45**
